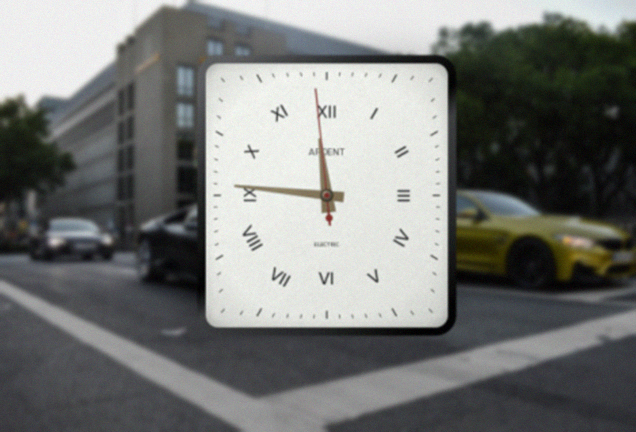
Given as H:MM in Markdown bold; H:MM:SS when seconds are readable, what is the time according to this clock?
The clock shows **11:45:59**
